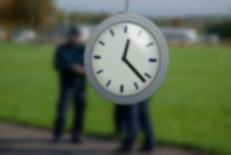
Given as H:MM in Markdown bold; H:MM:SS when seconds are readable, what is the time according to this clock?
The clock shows **12:22**
